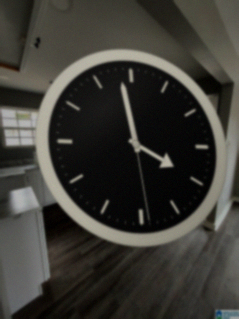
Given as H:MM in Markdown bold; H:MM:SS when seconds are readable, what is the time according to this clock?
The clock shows **3:58:29**
